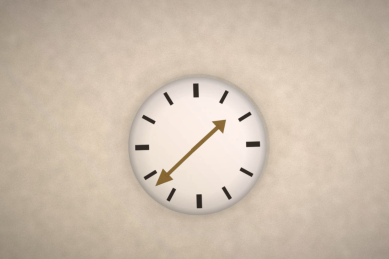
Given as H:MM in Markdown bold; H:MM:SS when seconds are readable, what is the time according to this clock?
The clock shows **1:38**
